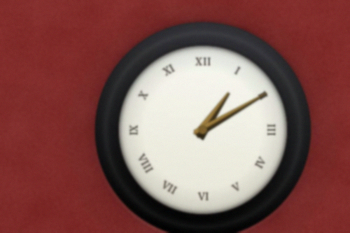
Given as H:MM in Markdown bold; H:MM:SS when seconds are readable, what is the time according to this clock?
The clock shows **1:10**
